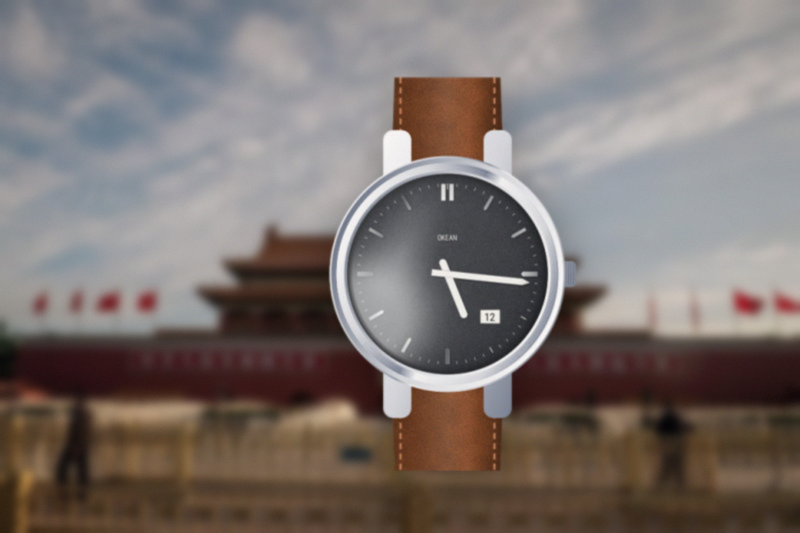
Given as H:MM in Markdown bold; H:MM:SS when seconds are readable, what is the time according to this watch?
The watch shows **5:16**
